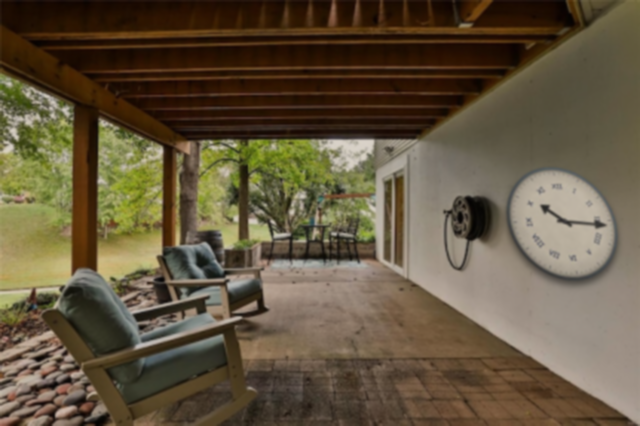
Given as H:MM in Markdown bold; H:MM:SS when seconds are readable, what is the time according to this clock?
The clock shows **10:16**
